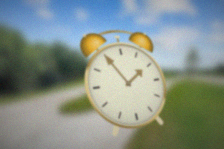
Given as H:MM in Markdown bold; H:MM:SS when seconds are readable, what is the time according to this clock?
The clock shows **1:55**
